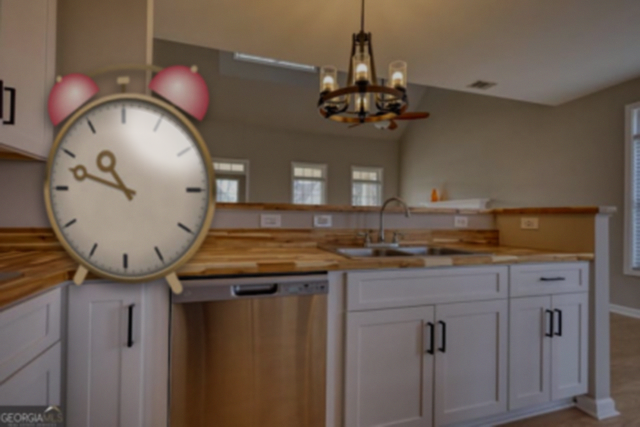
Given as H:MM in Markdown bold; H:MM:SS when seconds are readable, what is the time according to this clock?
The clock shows **10:48**
